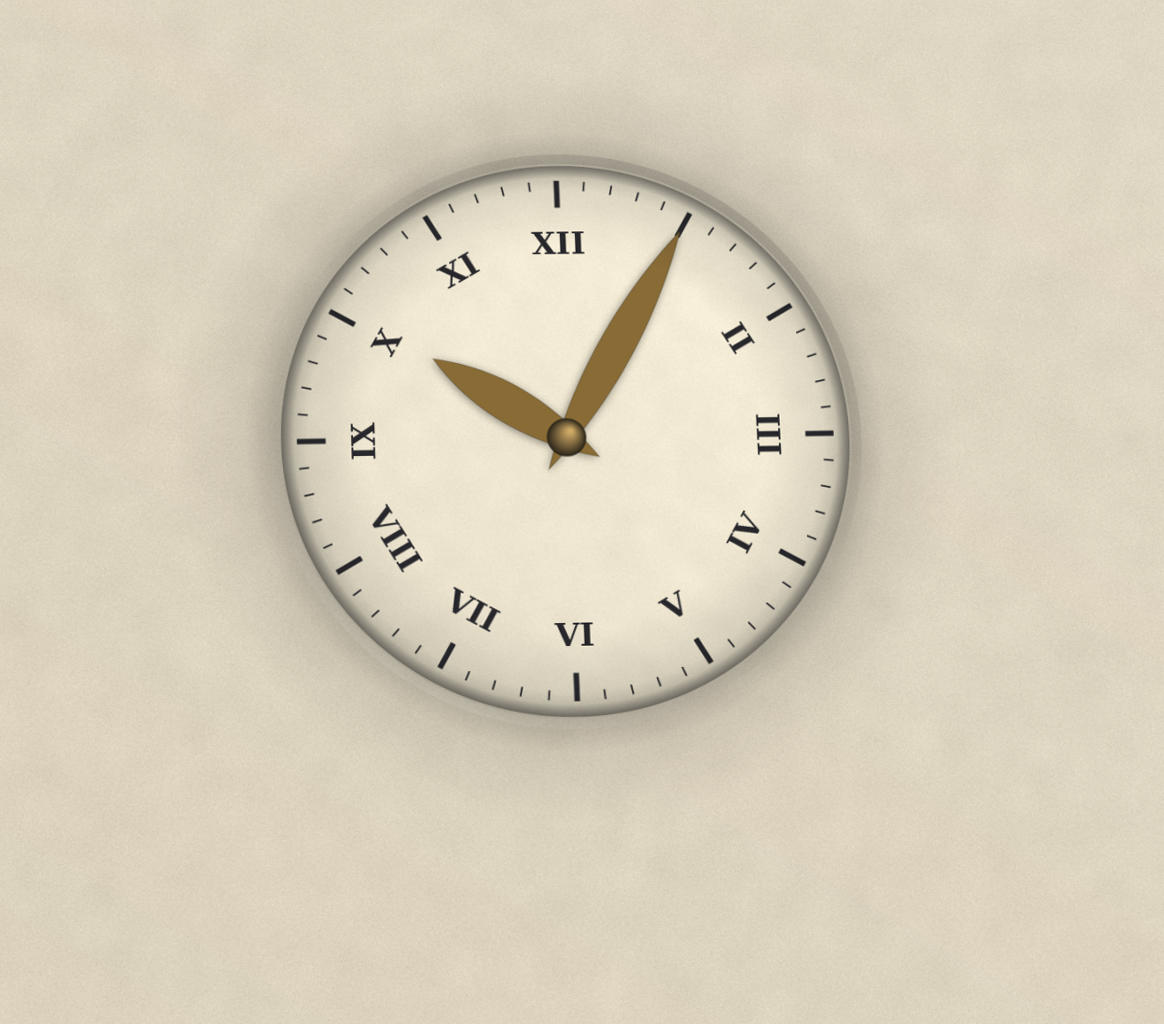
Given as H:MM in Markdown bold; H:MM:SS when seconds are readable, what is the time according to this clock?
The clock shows **10:05**
